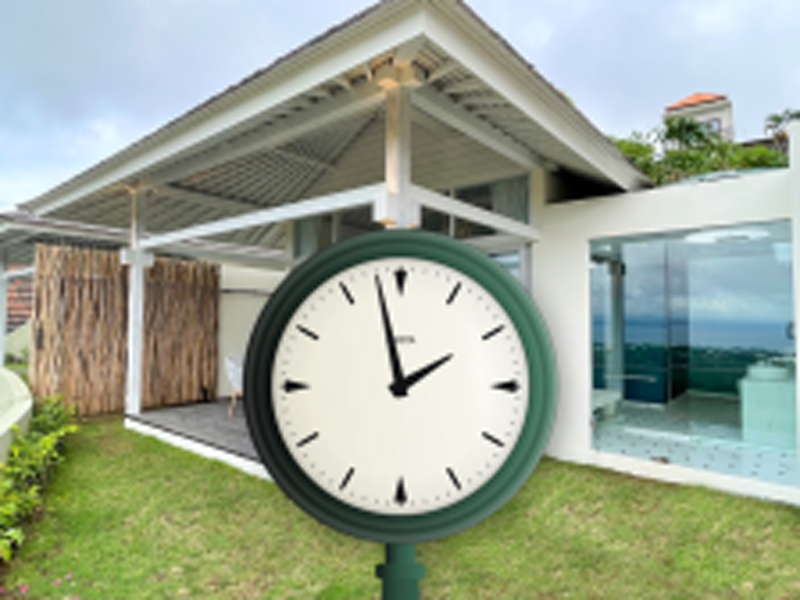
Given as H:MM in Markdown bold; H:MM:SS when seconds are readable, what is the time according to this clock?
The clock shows **1:58**
